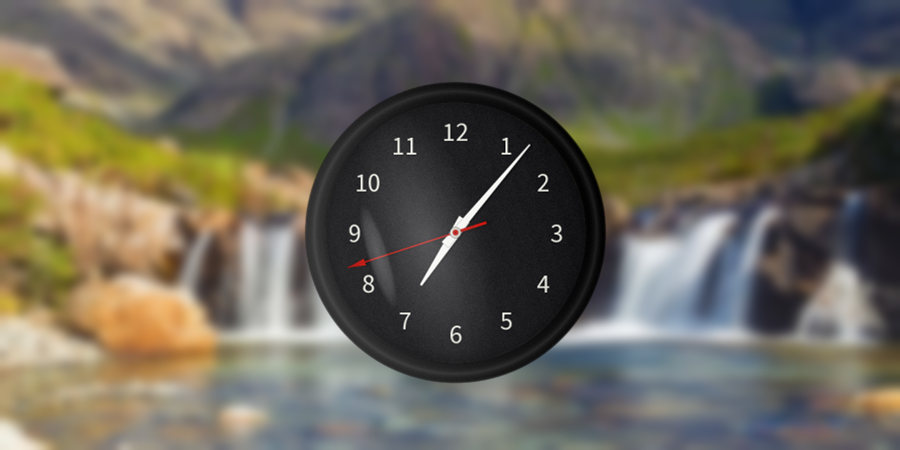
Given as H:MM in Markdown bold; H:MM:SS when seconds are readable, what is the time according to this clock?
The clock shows **7:06:42**
